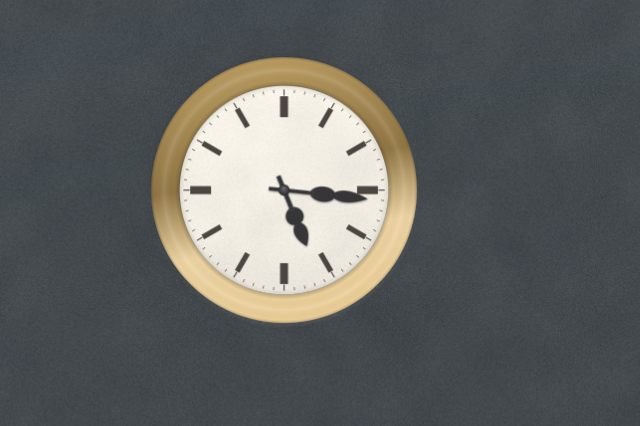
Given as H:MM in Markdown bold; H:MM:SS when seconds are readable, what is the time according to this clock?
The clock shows **5:16**
